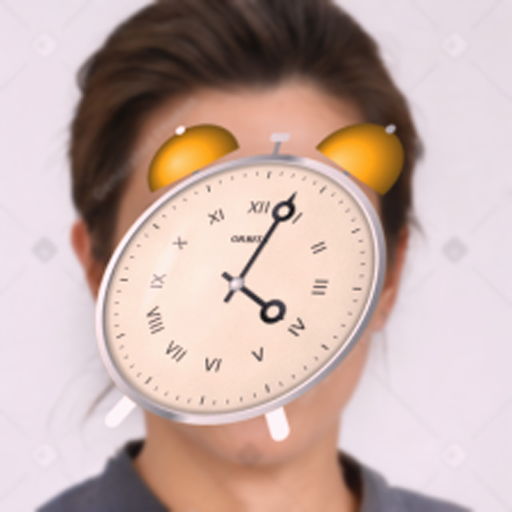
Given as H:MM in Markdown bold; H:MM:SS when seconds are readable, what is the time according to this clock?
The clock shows **4:03**
